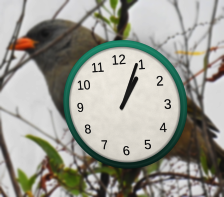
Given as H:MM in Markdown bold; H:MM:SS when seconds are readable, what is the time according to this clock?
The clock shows **1:04**
